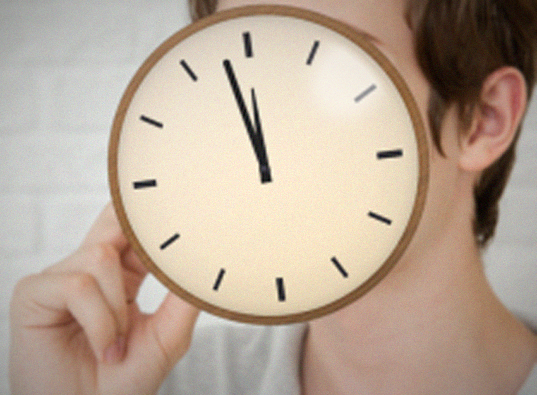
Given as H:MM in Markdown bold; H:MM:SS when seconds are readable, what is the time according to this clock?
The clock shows **11:58**
